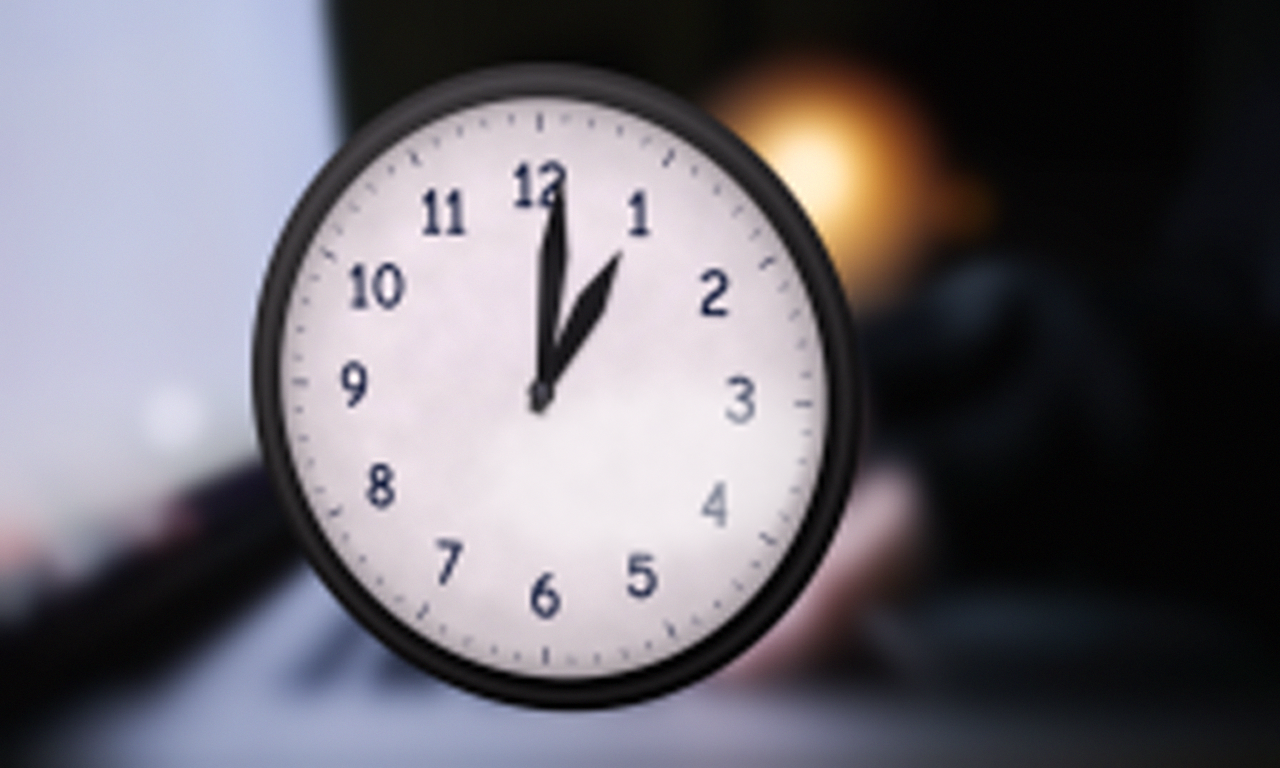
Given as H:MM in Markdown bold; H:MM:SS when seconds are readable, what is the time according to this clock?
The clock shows **1:01**
